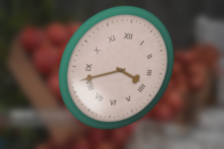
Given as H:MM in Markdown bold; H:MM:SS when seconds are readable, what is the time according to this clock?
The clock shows **3:42**
